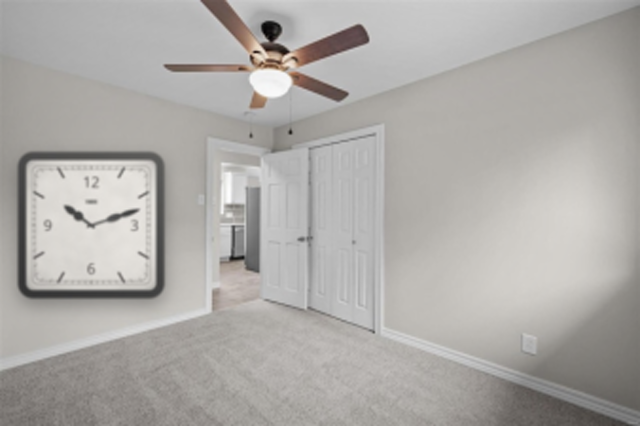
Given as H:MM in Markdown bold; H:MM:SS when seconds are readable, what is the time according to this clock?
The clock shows **10:12**
